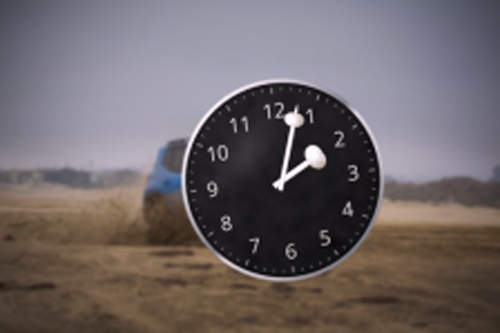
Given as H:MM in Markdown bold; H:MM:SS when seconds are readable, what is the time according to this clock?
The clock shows **2:03**
